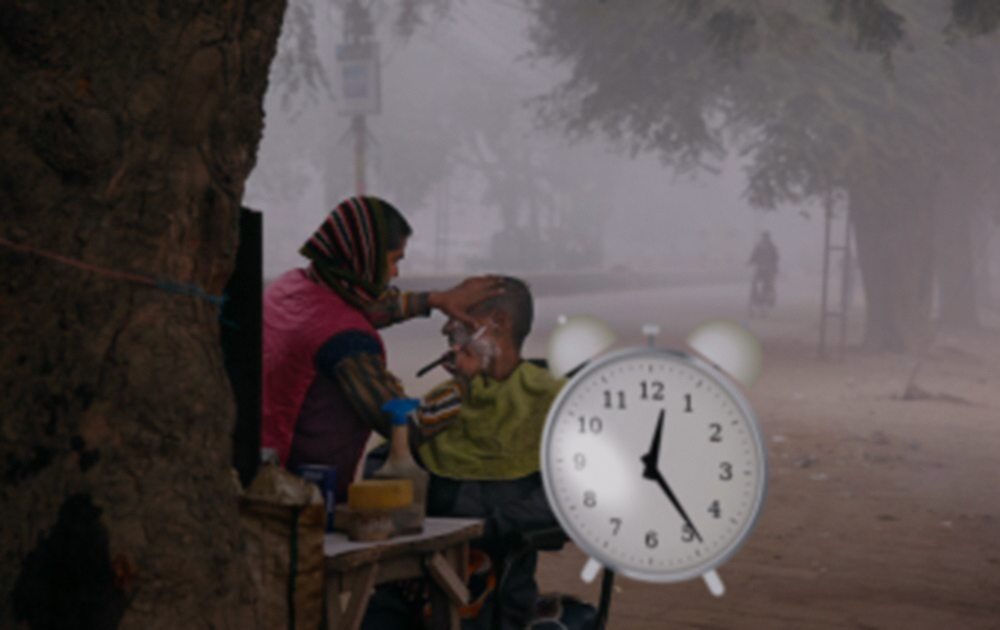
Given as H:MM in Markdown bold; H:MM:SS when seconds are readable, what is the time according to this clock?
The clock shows **12:24**
